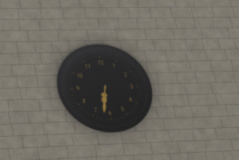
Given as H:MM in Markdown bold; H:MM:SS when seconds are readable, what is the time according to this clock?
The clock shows **6:32**
